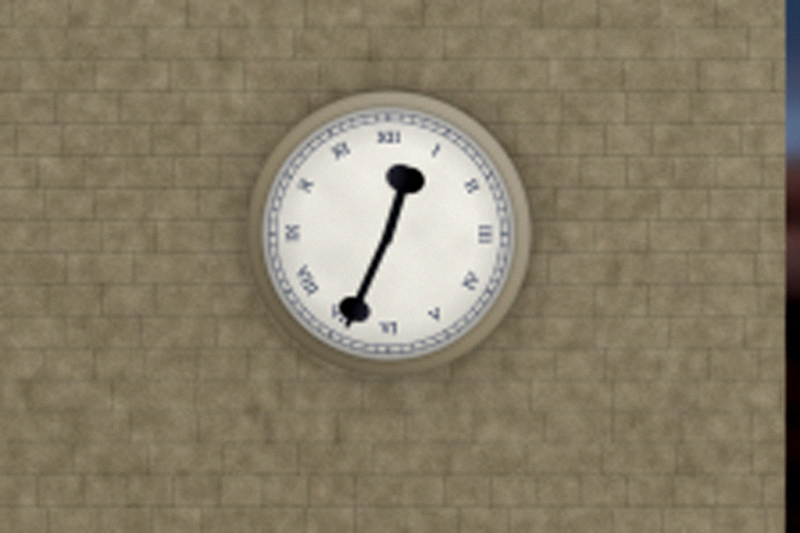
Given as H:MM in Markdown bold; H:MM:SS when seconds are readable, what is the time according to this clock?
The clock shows **12:34**
